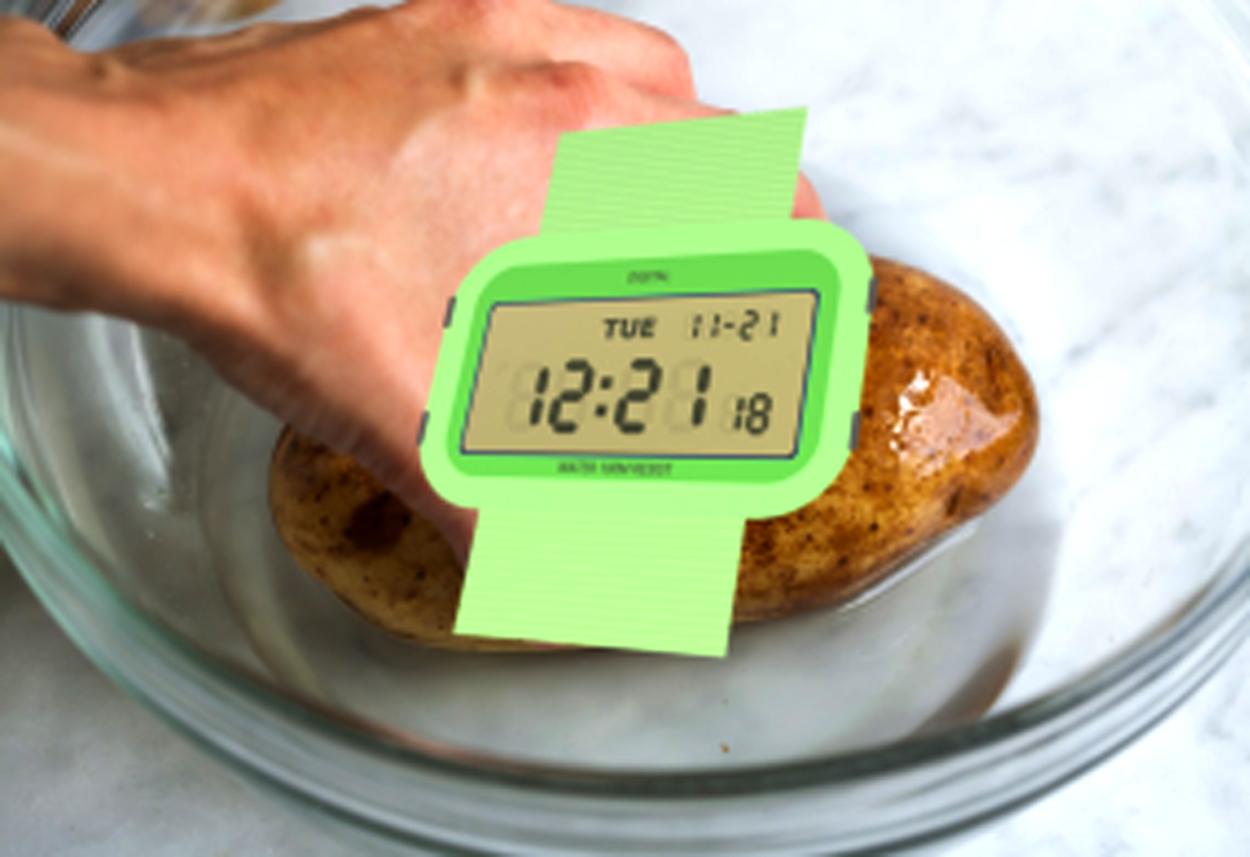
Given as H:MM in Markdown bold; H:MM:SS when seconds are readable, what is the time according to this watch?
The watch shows **12:21:18**
